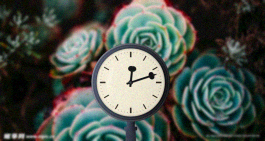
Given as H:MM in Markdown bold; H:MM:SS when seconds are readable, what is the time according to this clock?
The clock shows **12:12**
